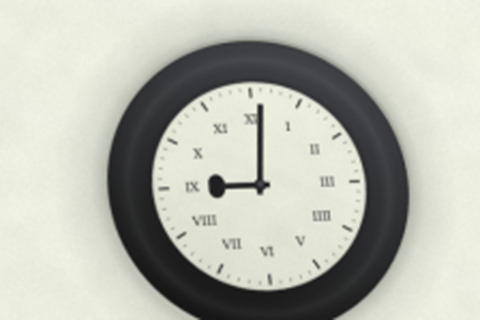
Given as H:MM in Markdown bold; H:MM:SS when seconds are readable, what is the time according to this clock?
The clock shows **9:01**
